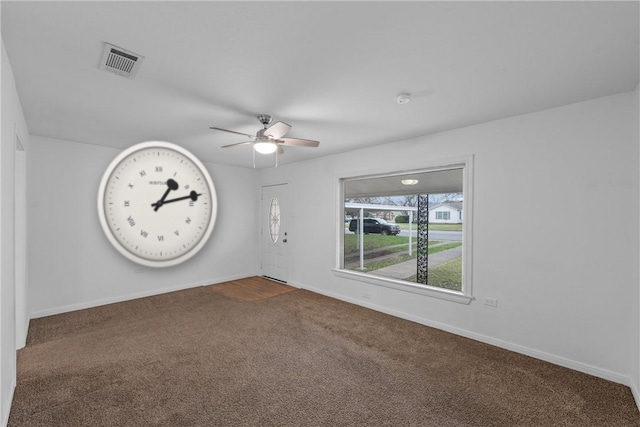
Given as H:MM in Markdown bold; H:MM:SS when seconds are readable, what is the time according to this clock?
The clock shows **1:13**
